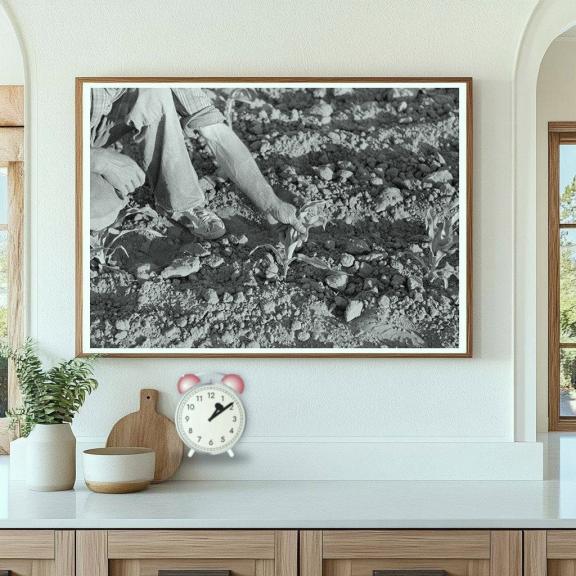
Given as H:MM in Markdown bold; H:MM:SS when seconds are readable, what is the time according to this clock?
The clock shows **1:09**
